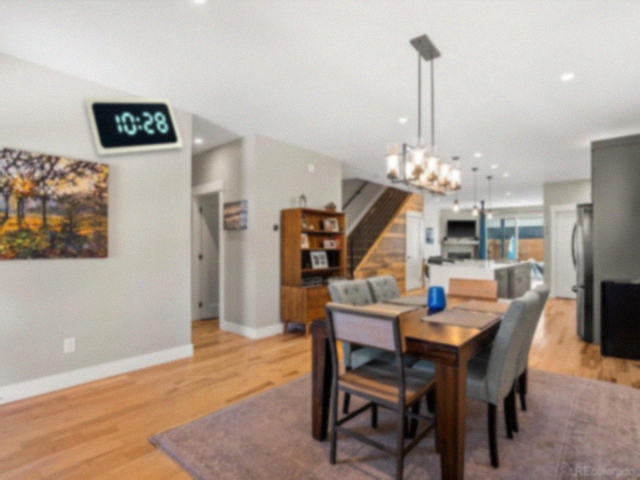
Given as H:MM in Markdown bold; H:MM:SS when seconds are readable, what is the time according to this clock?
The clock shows **10:28**
